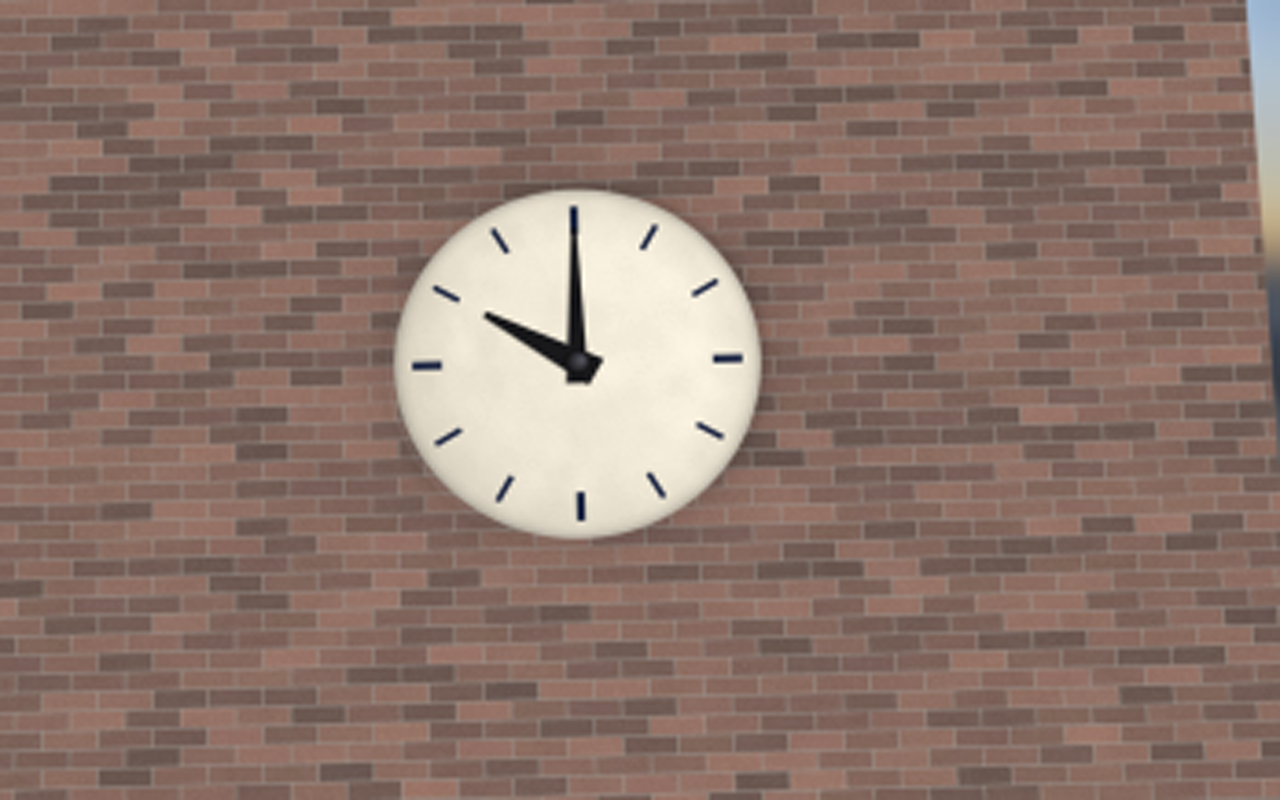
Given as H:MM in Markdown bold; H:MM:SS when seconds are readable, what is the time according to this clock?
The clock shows **10:00**
